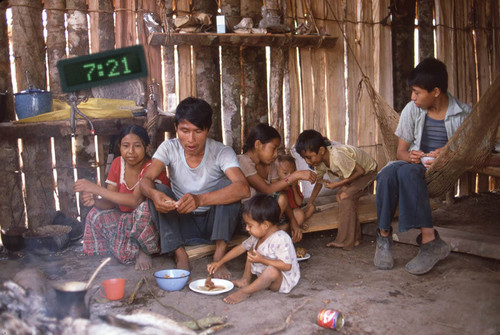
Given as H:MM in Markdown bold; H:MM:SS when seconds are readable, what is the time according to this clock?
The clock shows **7:21**
